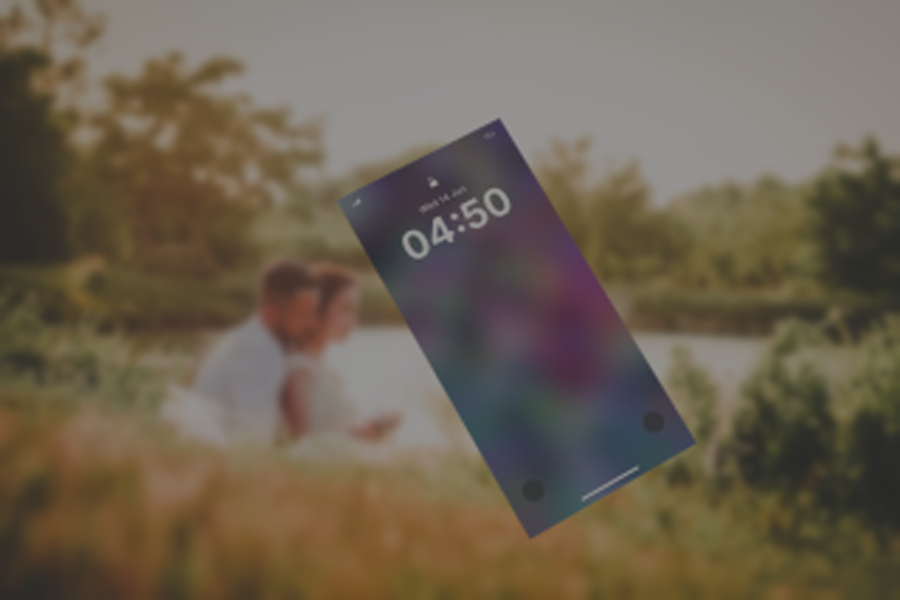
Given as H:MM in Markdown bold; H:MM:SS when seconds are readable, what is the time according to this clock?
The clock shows **4:50**
